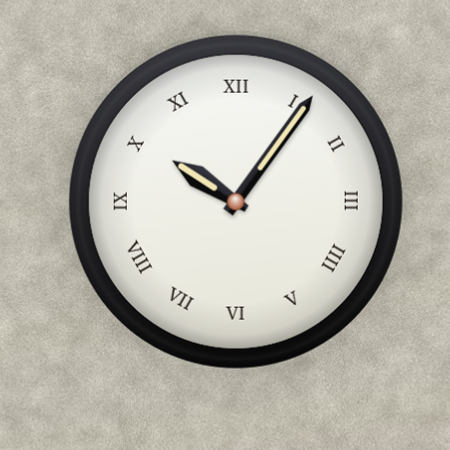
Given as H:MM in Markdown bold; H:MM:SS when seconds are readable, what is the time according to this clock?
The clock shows **10:06**
